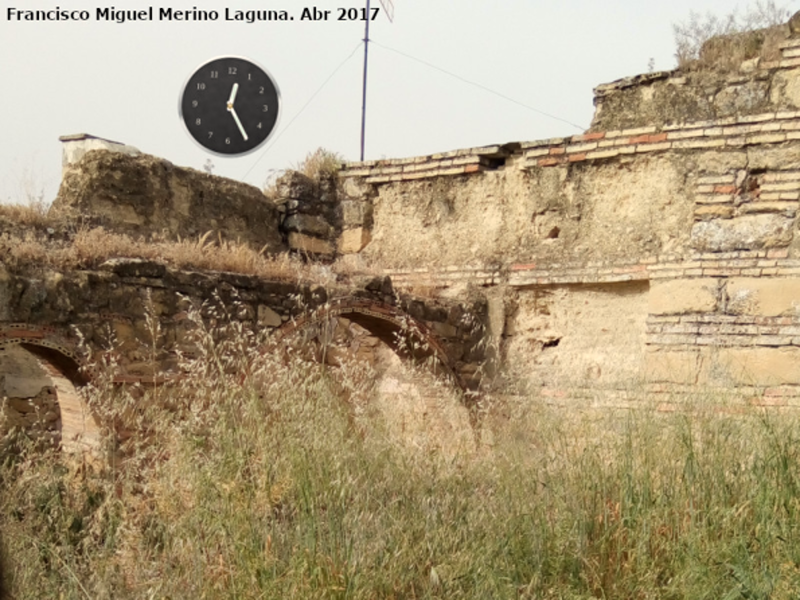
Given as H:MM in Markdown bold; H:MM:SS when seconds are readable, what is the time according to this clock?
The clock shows **12:25**
